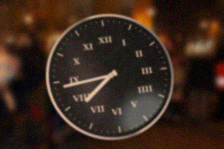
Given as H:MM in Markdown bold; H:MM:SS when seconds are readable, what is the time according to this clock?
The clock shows **7:44**
